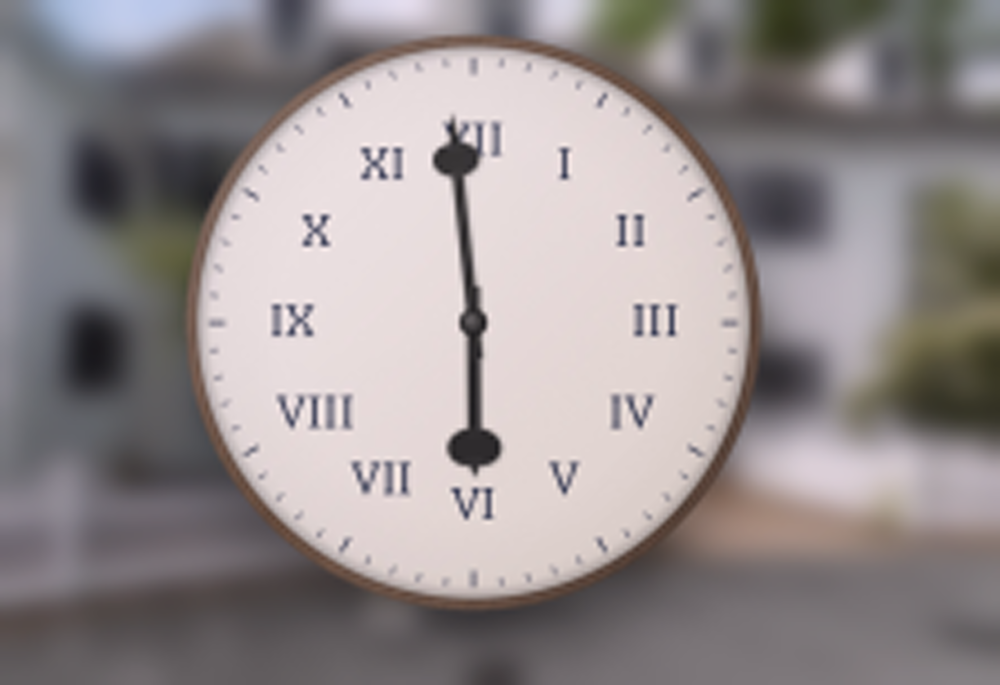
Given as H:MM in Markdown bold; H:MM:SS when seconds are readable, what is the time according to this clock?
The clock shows **5:59**
